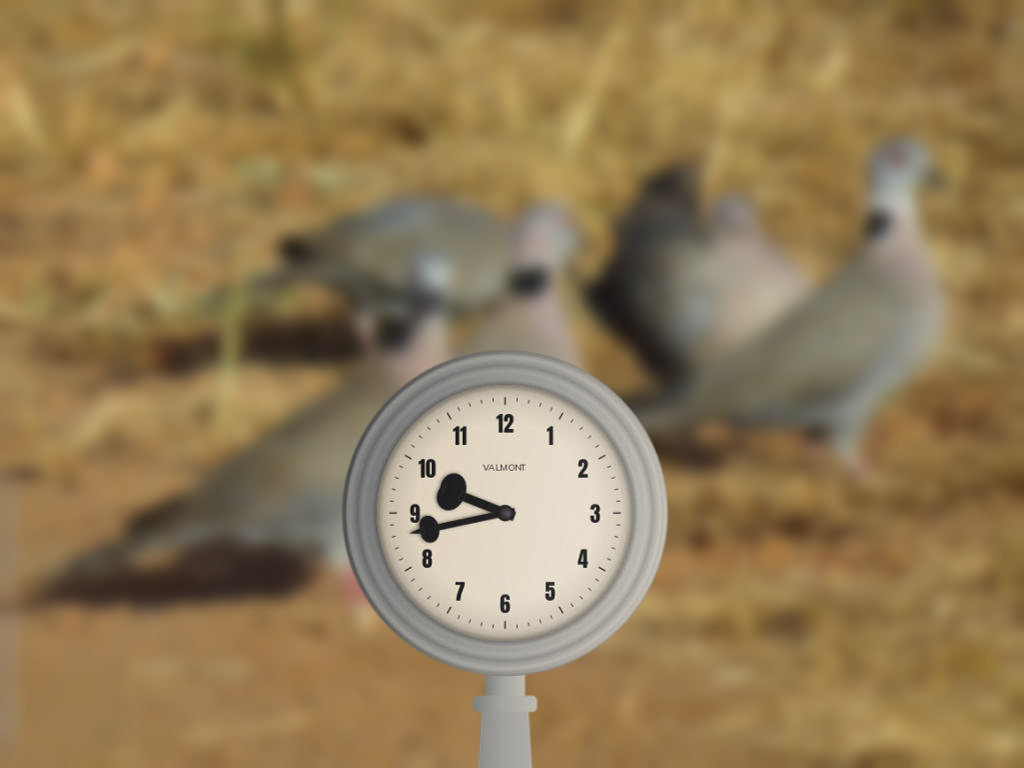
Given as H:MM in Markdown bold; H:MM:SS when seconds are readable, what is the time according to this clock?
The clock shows **9:43**
